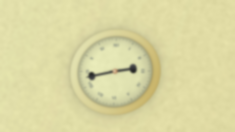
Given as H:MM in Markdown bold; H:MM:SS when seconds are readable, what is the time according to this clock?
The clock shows **2:43**
